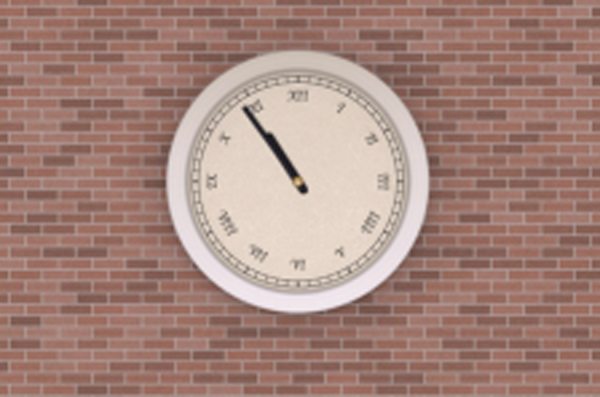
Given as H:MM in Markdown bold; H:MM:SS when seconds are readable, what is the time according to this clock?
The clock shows **10:54**
